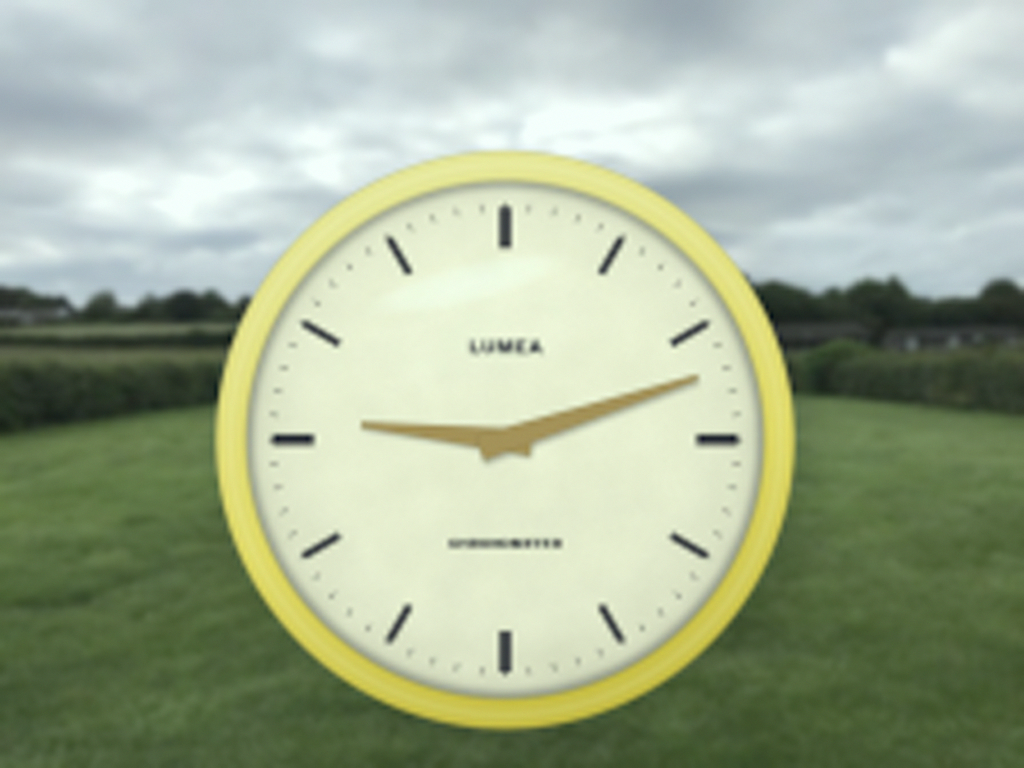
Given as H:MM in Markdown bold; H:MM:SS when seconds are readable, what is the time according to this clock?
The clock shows **9:12**
